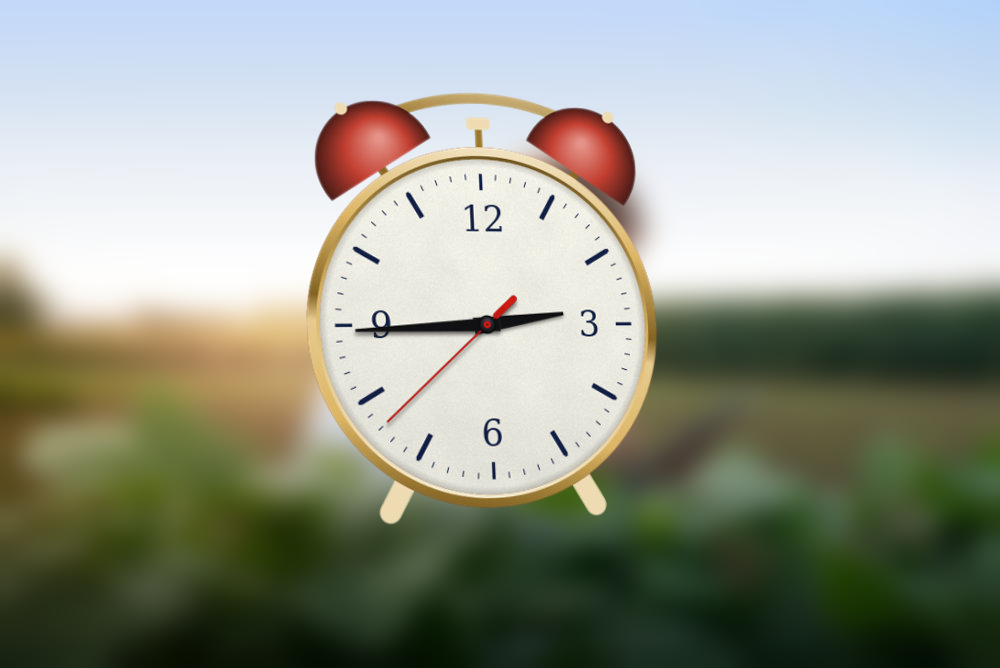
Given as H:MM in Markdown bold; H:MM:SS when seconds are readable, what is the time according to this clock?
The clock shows **2:44:38**
